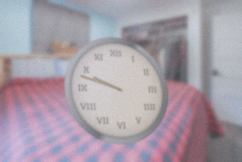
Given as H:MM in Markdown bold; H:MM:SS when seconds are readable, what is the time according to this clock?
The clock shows **9:48**
